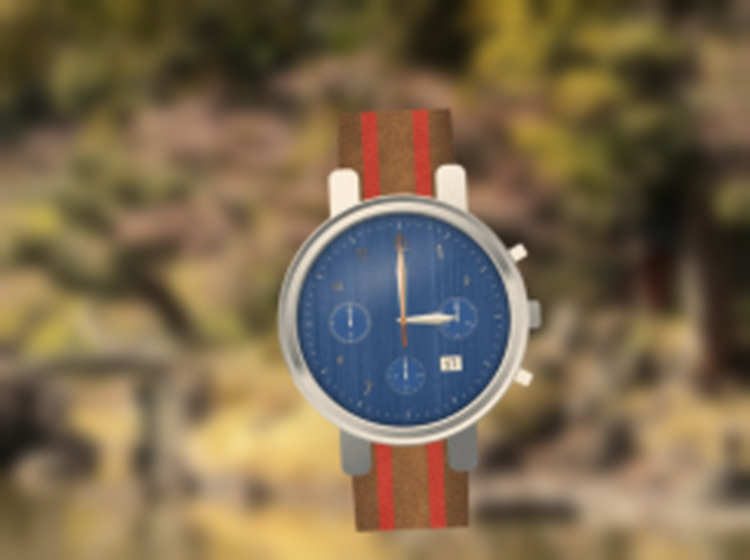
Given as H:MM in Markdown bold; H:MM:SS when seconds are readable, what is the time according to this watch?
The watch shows **3:00**
